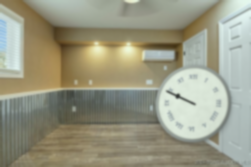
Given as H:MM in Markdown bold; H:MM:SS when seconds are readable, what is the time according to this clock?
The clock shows **9:49**
